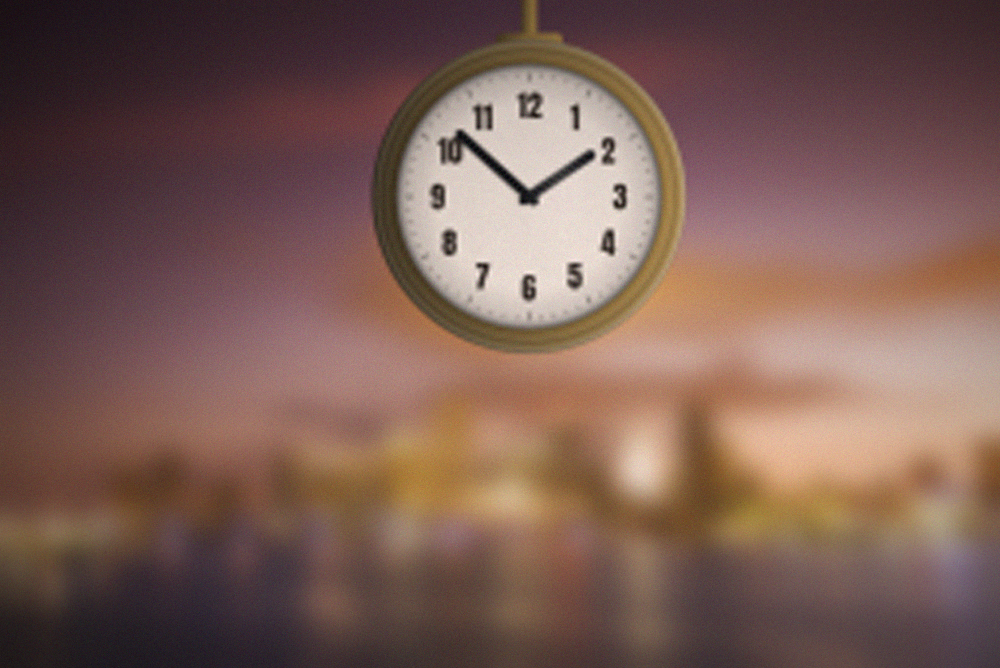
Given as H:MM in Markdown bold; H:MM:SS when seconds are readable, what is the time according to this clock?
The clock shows **1:52**
